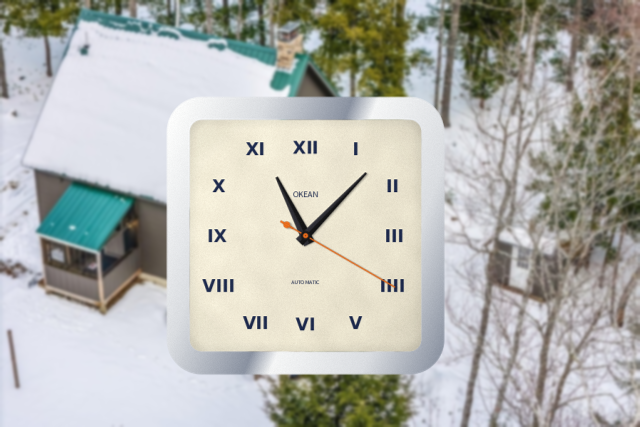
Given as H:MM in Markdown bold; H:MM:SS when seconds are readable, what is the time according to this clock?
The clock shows **11:07:20**
